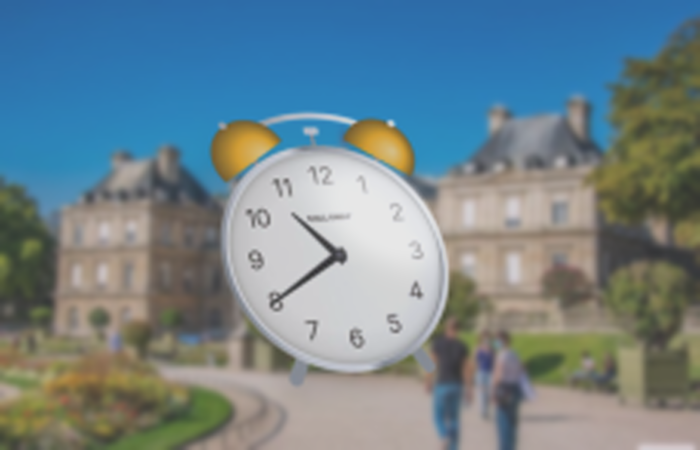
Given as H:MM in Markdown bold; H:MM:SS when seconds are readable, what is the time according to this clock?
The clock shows **10:40**
